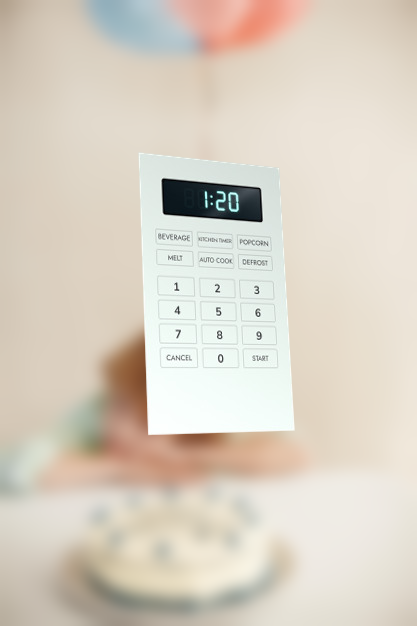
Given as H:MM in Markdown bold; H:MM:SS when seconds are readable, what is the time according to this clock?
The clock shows **1:20**
